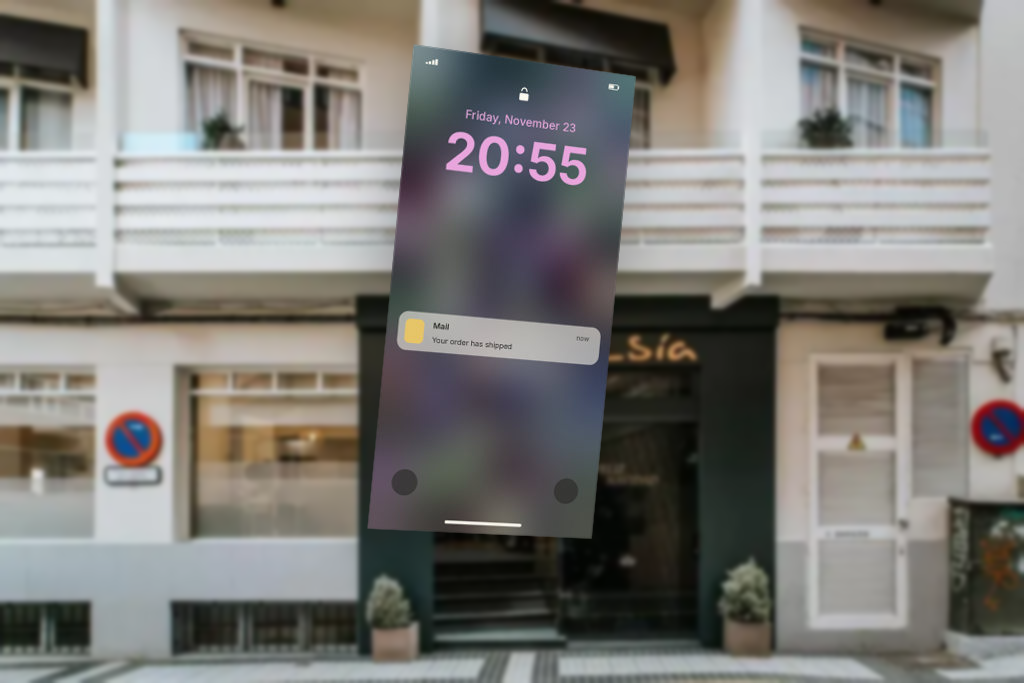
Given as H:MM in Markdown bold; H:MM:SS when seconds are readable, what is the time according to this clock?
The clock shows **20:55**
